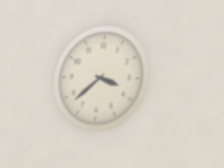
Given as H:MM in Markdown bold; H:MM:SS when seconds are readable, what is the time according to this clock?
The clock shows **3:38**
